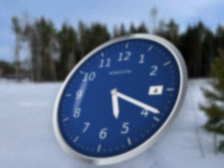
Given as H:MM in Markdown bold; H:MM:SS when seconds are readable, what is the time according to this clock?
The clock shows **5:19**
